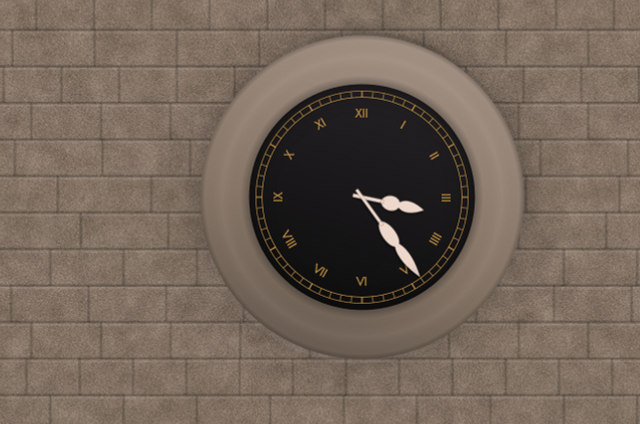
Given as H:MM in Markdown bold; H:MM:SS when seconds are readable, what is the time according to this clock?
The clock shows **3:24**
